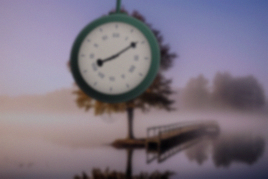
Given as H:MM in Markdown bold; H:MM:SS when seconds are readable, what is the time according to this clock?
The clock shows **8:09**
